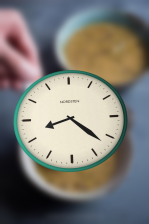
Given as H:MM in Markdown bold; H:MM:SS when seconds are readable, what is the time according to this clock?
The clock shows **8:22**
